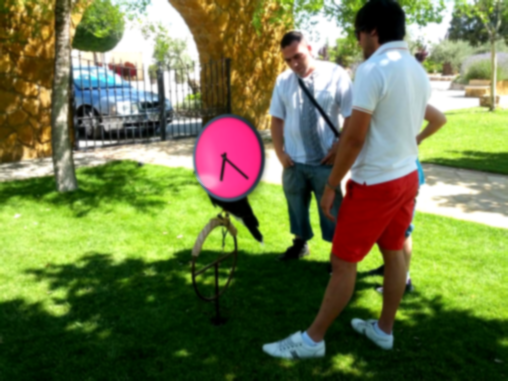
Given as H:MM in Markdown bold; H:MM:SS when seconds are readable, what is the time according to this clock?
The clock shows **6:21**
